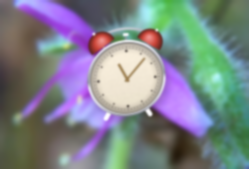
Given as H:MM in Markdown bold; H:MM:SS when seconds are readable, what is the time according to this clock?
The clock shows **11:07**
